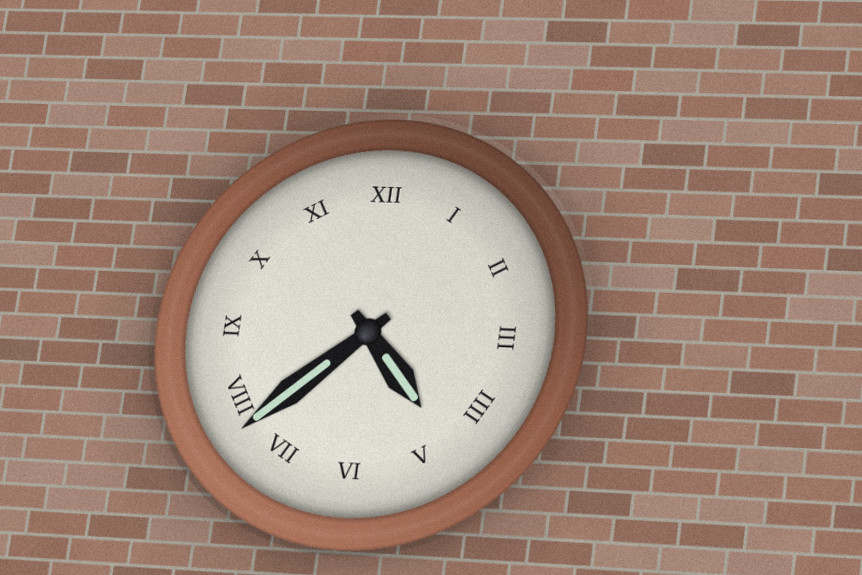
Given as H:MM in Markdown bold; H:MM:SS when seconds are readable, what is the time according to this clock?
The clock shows **4:38**
